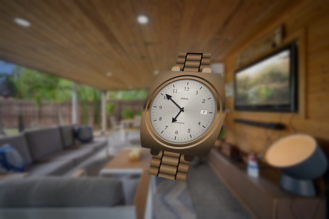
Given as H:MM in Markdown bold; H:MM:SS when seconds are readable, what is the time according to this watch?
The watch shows **6:51**
